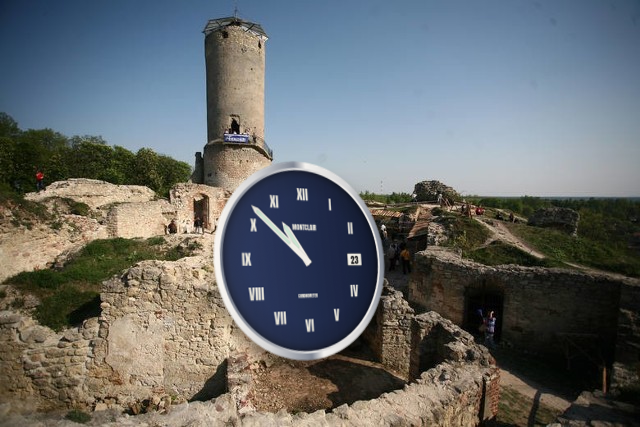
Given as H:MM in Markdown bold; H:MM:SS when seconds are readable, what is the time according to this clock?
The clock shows **10:52**
